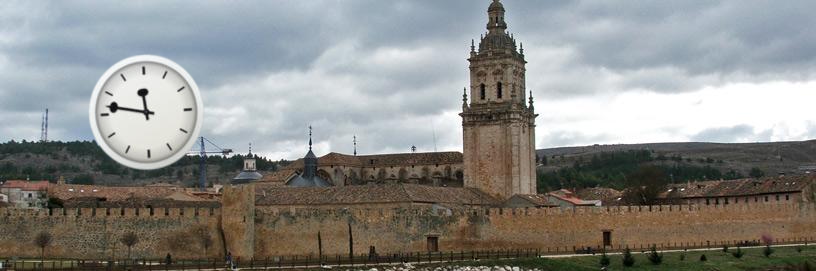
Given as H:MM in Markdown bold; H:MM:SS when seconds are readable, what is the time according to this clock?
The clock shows **11:47**
